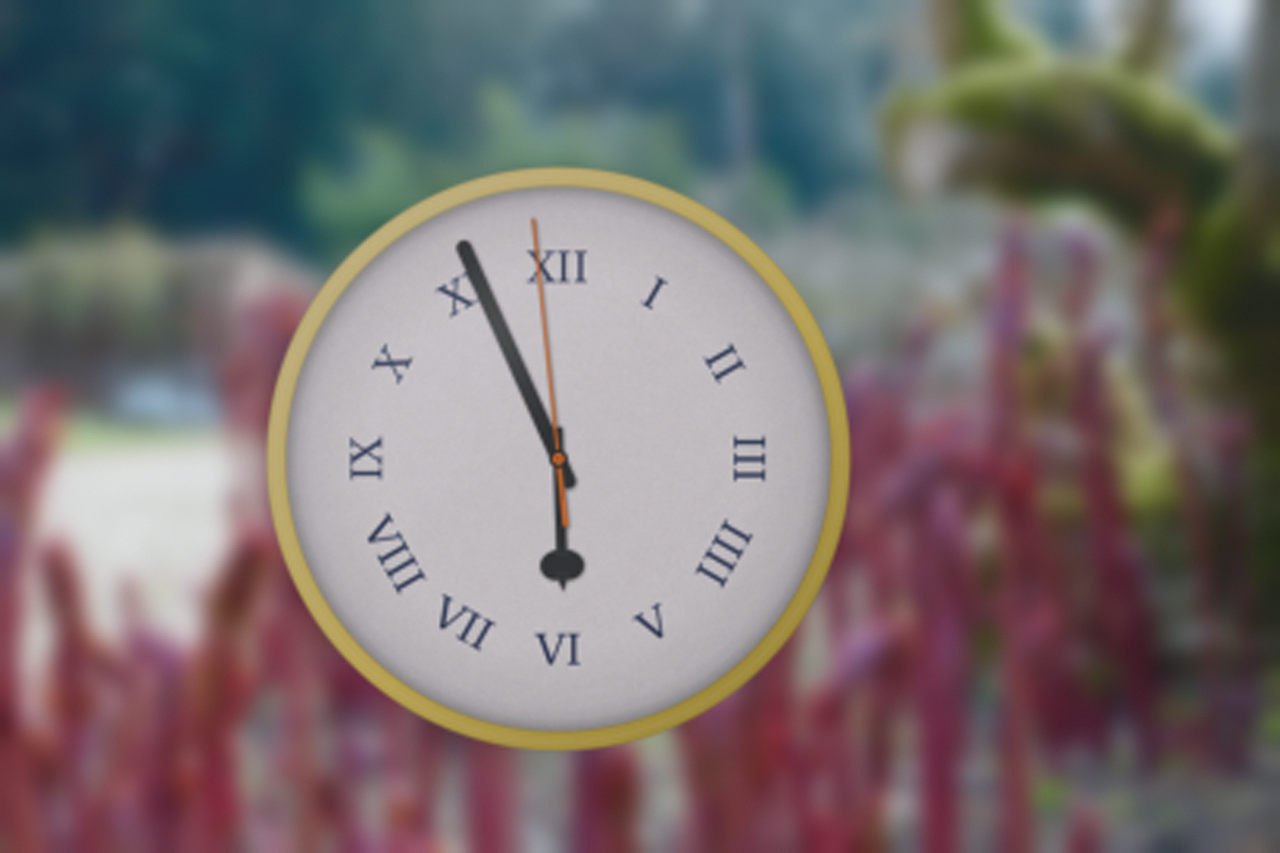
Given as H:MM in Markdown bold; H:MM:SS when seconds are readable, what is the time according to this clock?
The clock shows **5:55:59**
